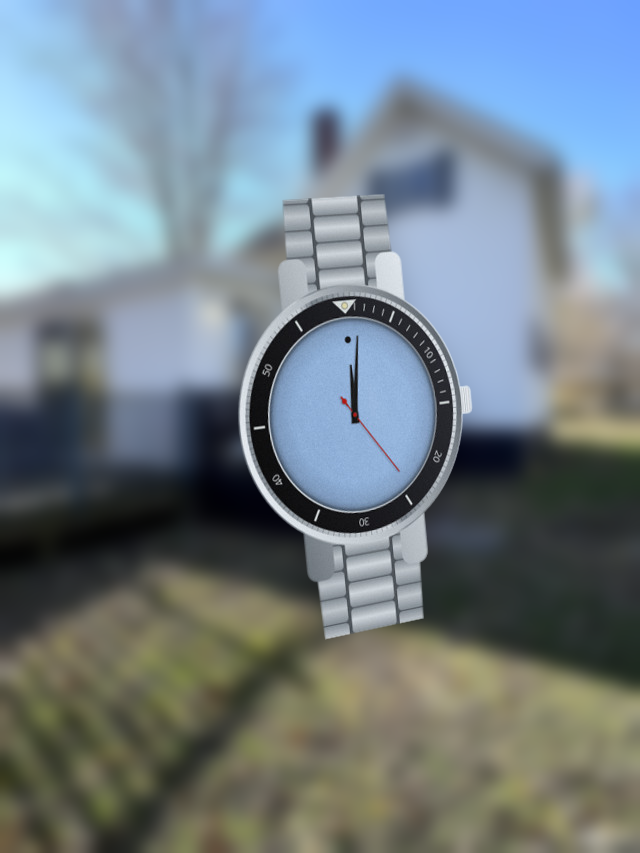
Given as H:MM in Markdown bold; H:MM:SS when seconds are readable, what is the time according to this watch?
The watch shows **12:01:24**
